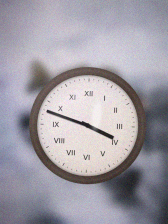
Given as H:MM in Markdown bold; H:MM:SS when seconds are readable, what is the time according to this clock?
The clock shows **3:48**
